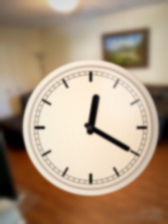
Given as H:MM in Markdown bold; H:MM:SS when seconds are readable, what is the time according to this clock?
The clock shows **12:20**
